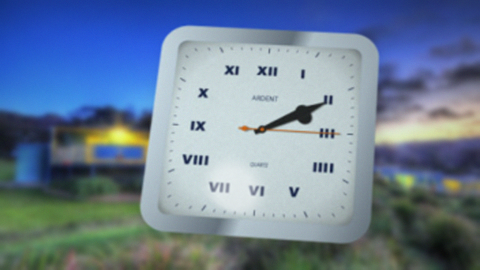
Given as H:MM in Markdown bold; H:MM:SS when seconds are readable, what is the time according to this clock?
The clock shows **2:10:15**
